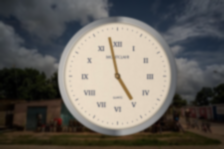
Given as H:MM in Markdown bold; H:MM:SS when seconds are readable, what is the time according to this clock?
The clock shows **4:58**
